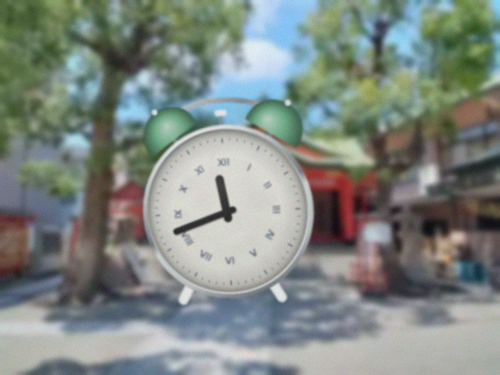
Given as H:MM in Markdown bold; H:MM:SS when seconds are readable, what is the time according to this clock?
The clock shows **11:42**
